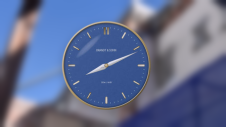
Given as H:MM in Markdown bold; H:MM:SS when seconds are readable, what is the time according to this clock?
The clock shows **8:11**
